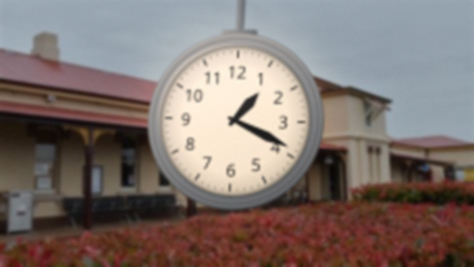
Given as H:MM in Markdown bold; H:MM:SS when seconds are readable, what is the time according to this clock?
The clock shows **1:19**
